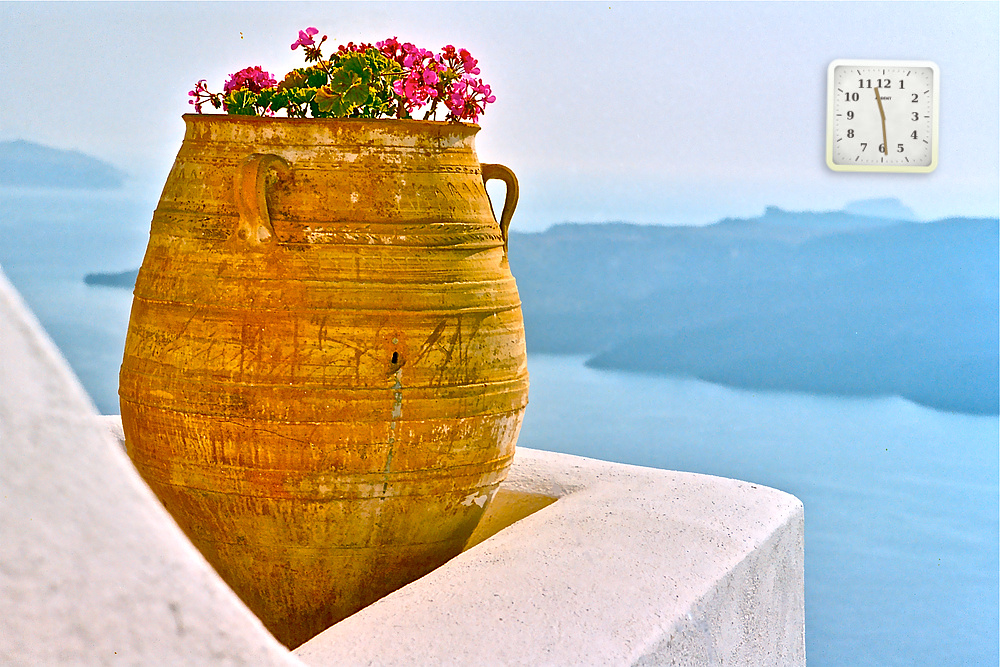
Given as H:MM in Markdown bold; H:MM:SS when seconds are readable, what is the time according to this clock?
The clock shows **11:29**
